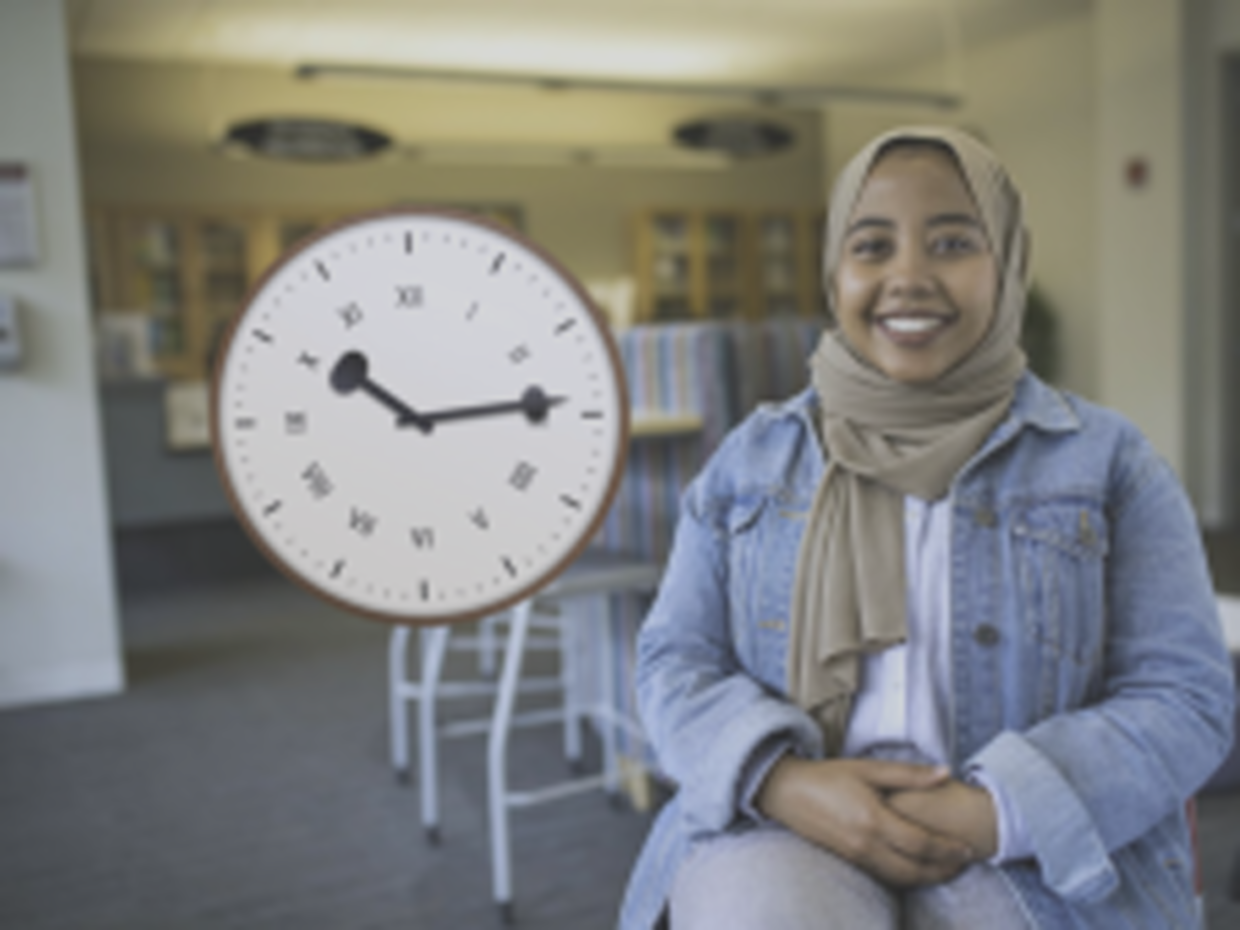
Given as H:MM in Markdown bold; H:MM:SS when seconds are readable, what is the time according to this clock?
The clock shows **10:14**
